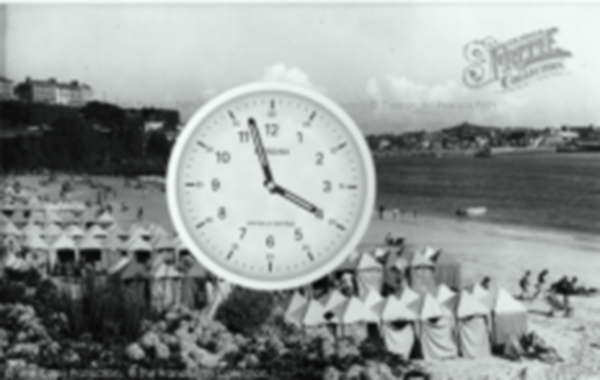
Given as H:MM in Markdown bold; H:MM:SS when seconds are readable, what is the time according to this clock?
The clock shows **3:57**
